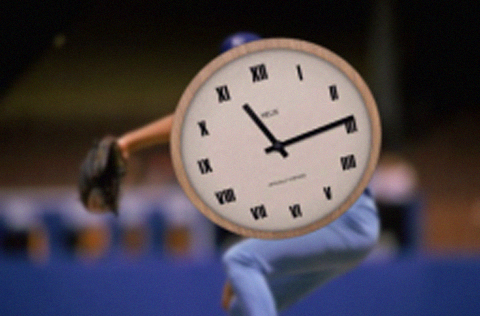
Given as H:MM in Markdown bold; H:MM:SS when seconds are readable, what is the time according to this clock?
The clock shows **11:14**
